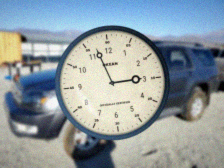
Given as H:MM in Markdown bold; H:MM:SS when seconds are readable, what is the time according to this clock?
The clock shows **2:57**
